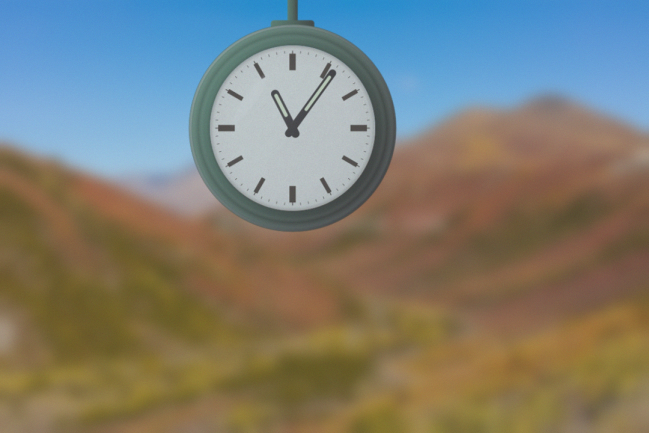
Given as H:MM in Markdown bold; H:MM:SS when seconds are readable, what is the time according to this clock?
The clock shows **11:06**
